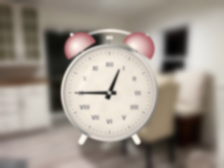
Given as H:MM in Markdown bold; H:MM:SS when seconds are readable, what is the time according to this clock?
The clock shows **12:45**
